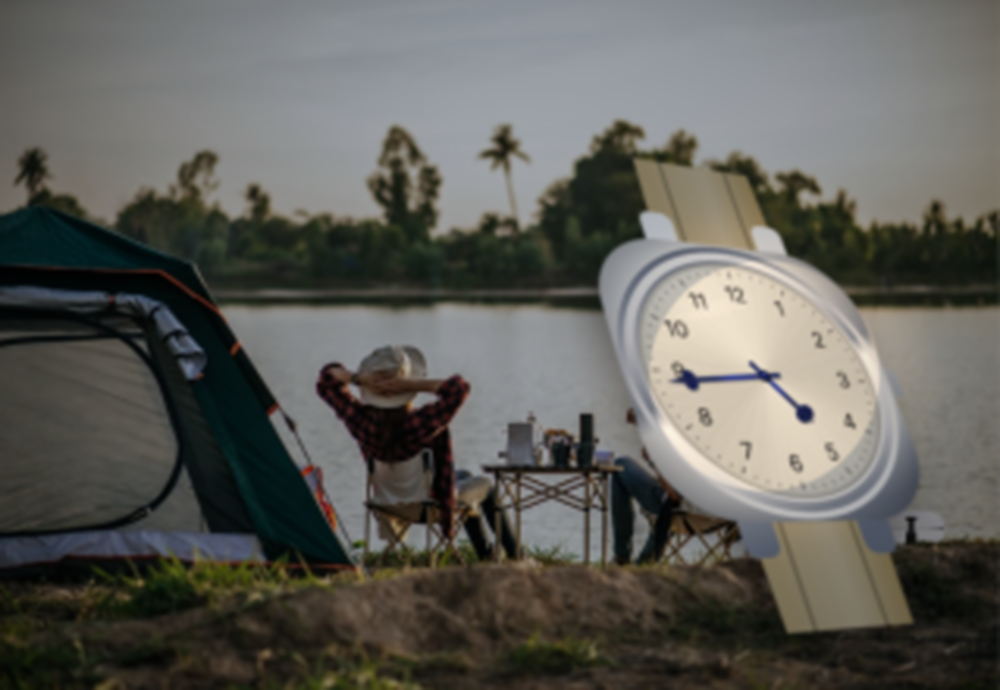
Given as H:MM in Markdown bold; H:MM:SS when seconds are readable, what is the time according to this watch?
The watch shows **4:44**
